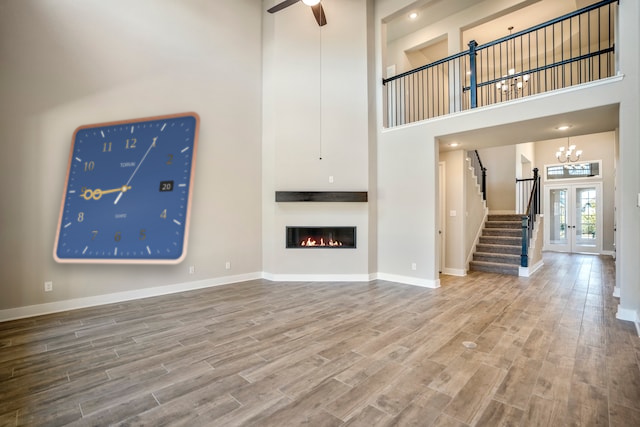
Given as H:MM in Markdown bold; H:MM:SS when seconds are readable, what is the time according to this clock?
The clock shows **8:44:05**
